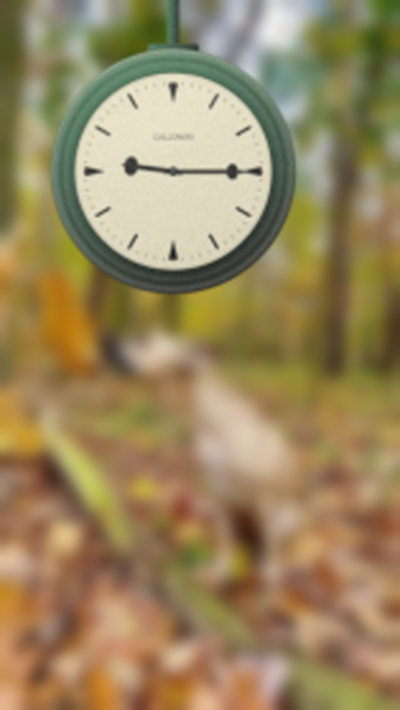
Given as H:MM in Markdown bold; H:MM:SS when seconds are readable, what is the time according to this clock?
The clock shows **9:15**
